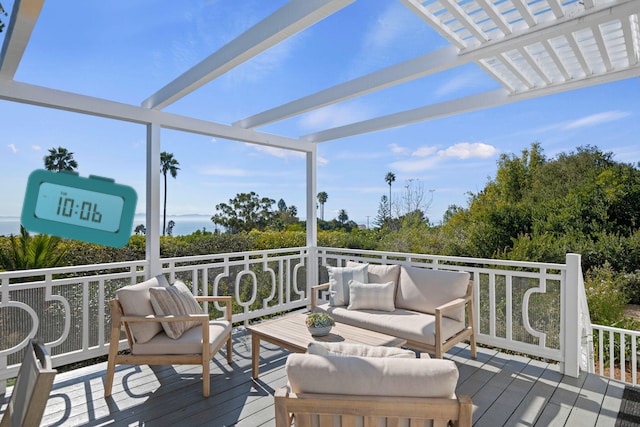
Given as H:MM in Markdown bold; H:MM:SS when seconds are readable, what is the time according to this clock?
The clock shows **10:06**
